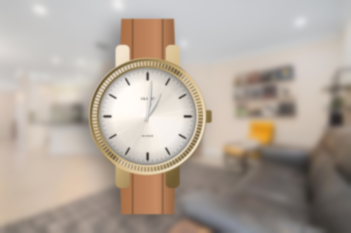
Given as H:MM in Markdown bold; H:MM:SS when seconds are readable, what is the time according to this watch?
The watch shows **1:01**
